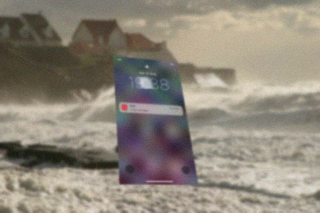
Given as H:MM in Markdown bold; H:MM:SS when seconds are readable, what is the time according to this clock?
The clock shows **19:38**
